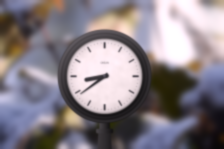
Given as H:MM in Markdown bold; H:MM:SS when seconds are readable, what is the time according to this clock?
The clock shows **8:39**
